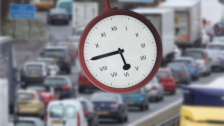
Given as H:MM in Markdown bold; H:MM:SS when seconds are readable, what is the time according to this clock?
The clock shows **5:45**
